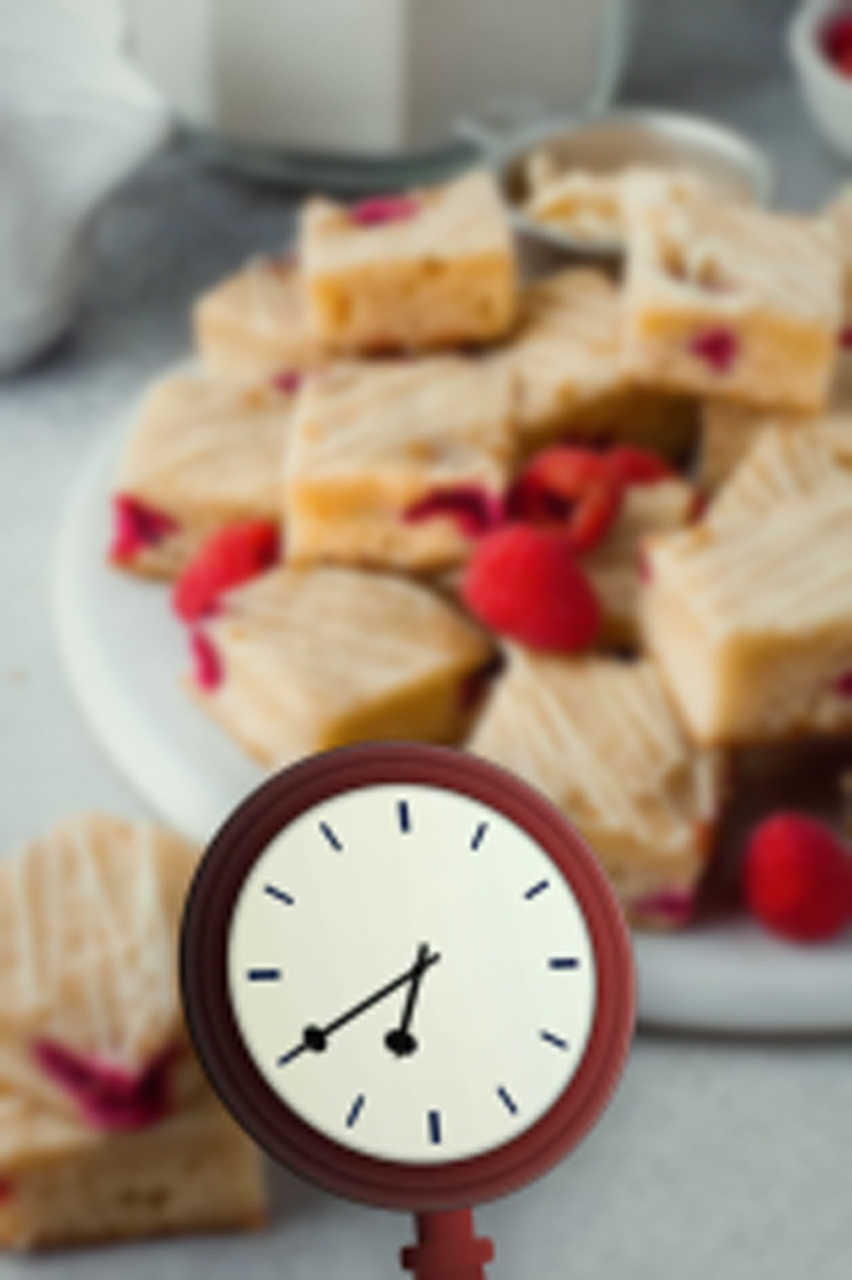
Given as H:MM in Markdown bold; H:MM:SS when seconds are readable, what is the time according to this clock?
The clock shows **6:40**
